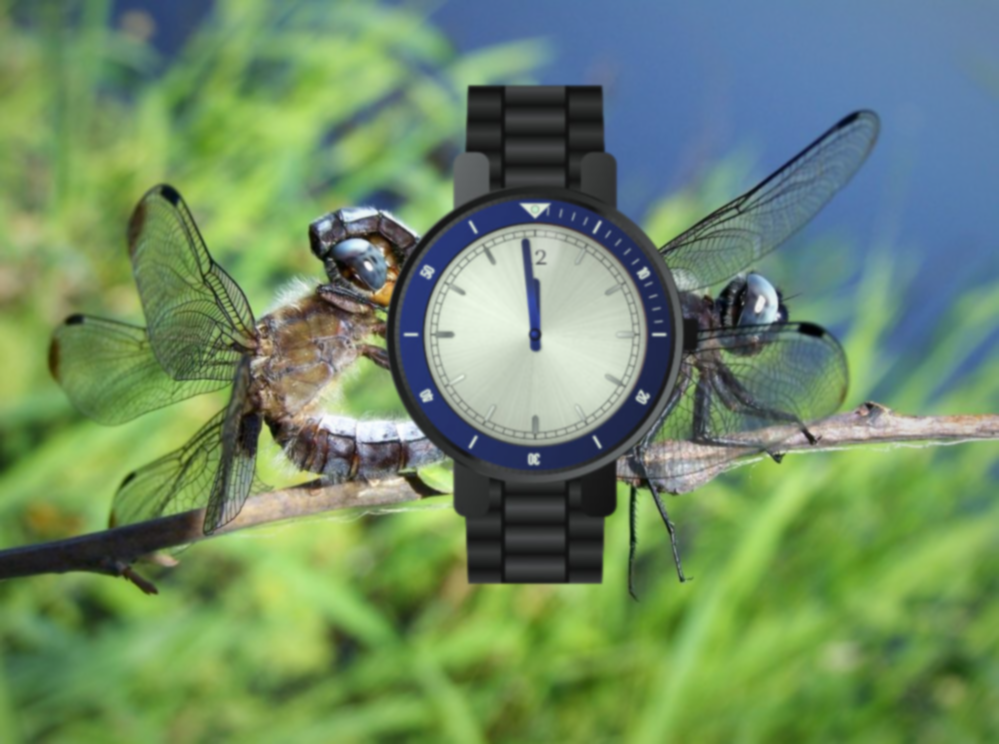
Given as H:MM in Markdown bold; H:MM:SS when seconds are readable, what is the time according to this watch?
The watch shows **11:59**
